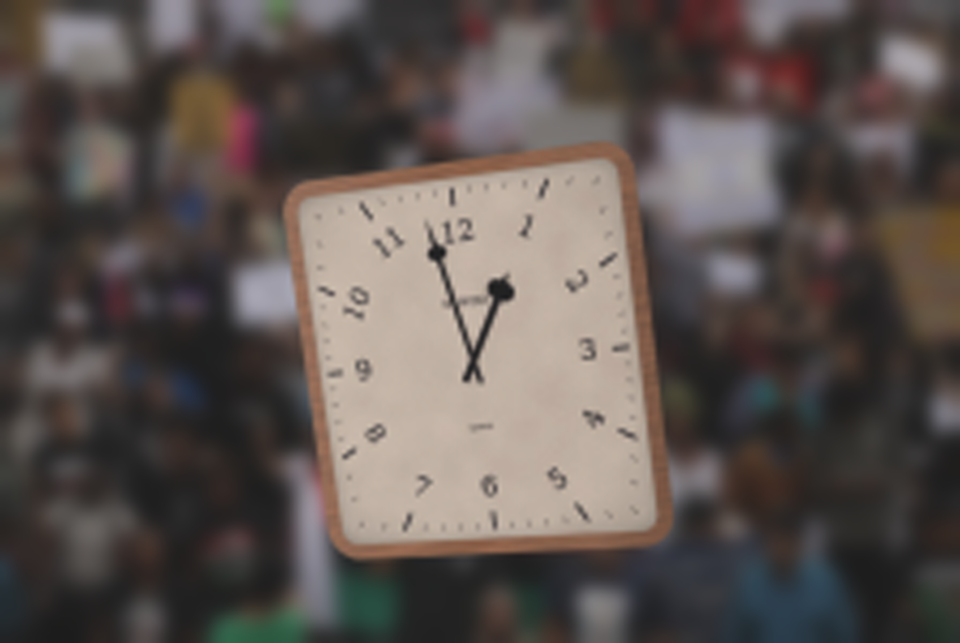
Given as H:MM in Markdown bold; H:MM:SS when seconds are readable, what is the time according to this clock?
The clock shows **12:58**
